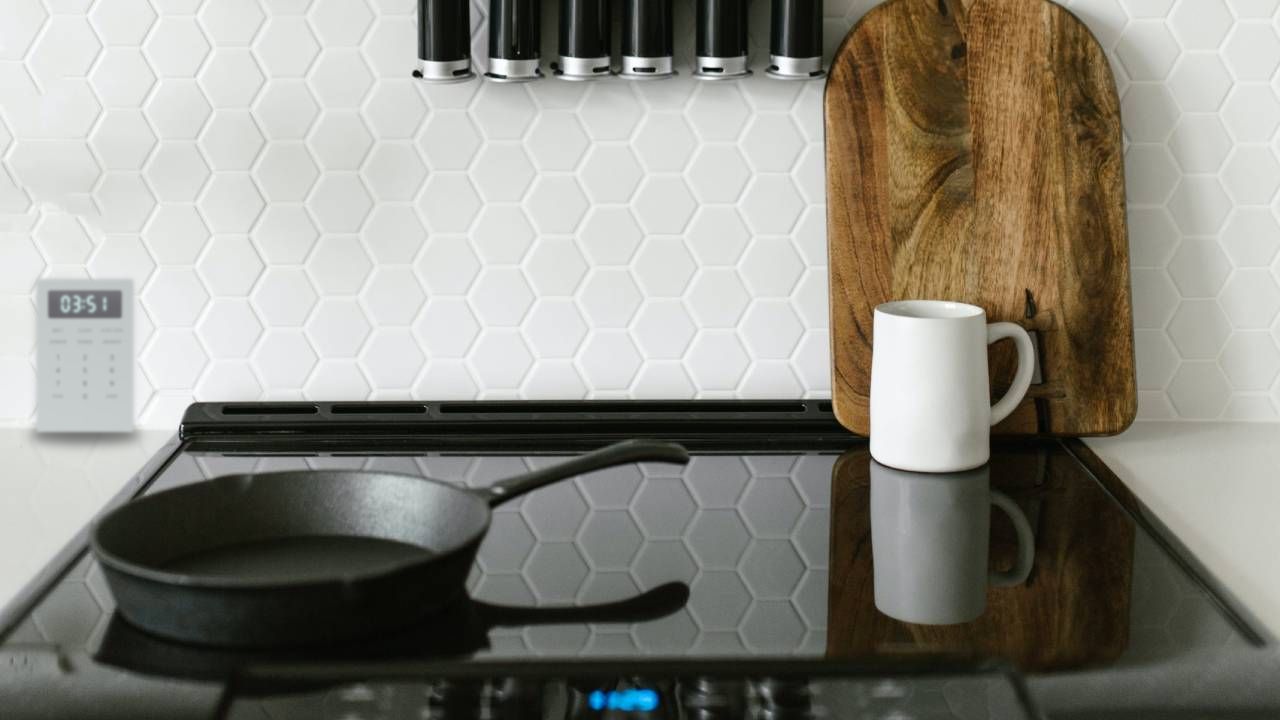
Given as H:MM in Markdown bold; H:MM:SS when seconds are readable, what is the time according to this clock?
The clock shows **3:51**
